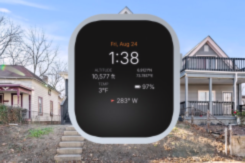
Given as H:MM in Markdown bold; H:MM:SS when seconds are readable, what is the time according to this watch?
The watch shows **1:38**
